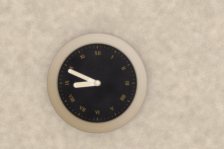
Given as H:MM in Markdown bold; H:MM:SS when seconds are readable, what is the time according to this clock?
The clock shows **8:49**
